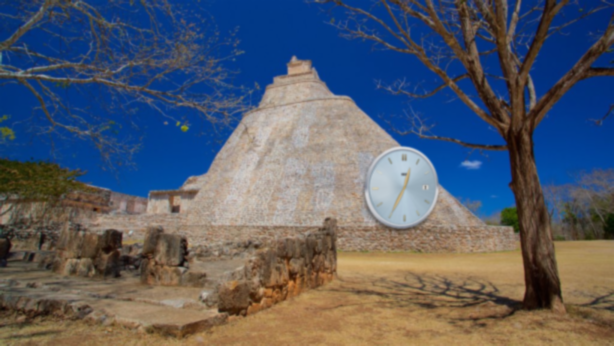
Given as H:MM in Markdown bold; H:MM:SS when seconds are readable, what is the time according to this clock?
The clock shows **12:35**
